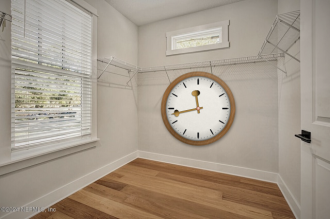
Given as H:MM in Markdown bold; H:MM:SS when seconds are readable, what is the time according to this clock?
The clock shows **11:43**
